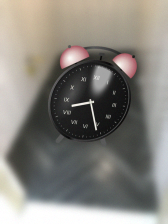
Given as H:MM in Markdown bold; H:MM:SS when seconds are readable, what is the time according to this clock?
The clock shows **8:26**
